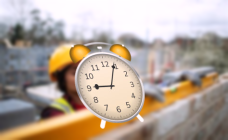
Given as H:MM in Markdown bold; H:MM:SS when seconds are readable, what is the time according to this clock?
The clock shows **9:04**
